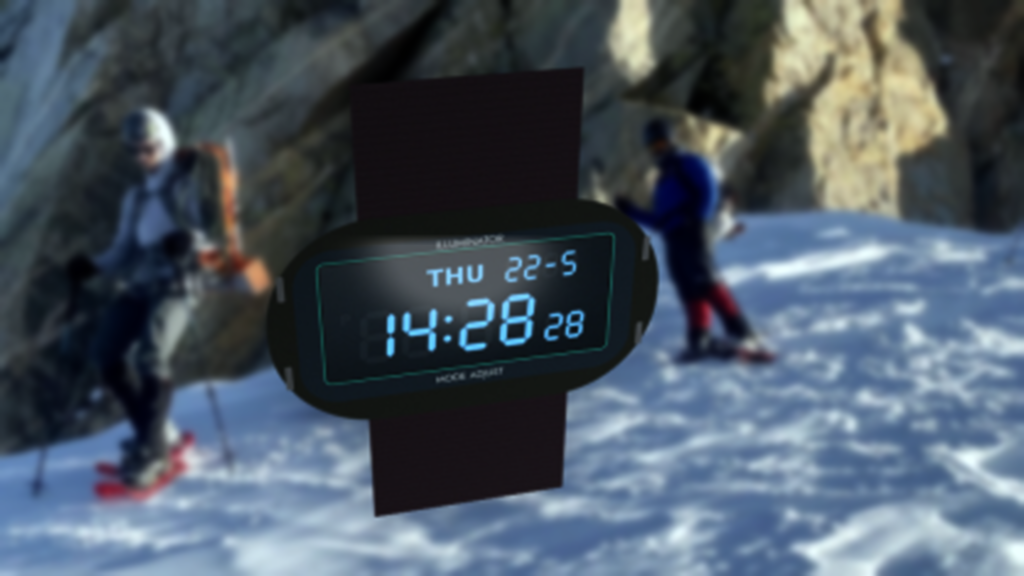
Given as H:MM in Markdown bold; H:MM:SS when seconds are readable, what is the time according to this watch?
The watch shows **14:28:28**
